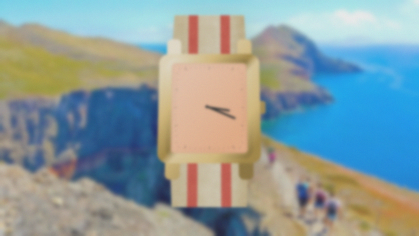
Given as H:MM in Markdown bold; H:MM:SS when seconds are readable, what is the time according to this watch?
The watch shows **3:19**
